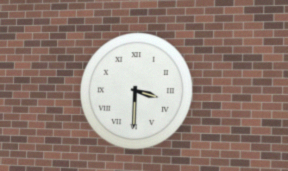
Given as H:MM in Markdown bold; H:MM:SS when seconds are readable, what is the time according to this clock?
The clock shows **3:30**
